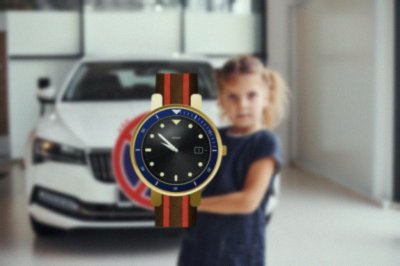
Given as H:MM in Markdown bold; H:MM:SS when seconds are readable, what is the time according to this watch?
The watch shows **9:52**
